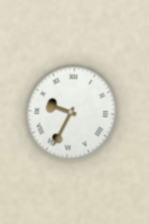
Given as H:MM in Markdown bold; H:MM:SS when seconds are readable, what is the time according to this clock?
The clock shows **9:34**
